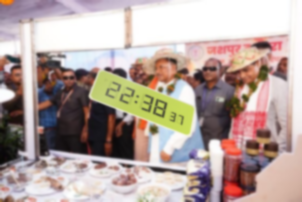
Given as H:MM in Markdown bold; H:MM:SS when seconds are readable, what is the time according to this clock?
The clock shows **22:38**
